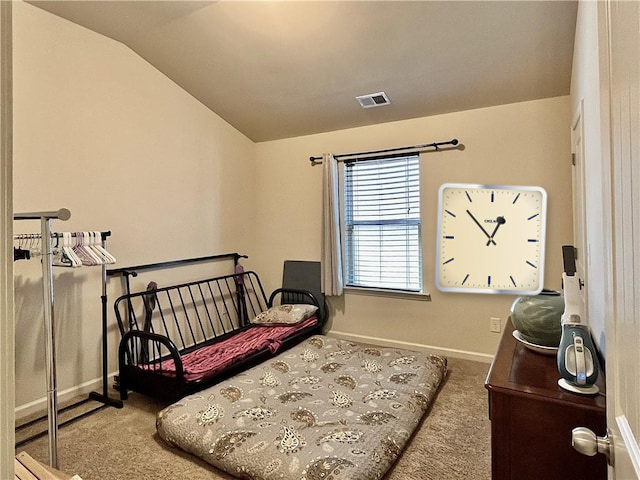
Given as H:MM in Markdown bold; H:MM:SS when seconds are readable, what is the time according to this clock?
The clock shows **12:53**
